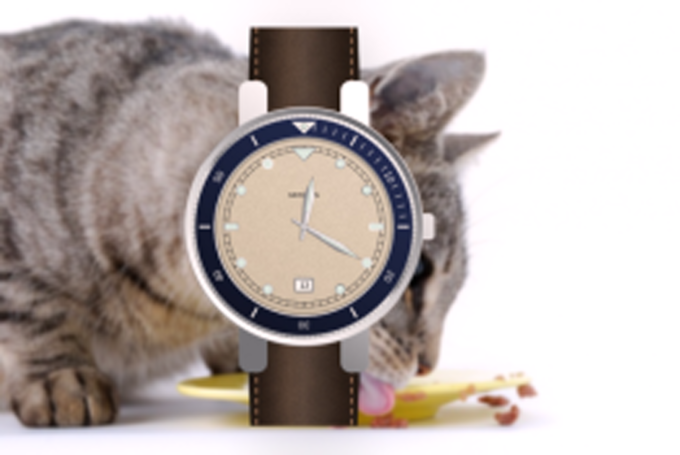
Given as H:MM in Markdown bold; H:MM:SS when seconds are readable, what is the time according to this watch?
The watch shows **12:20**
